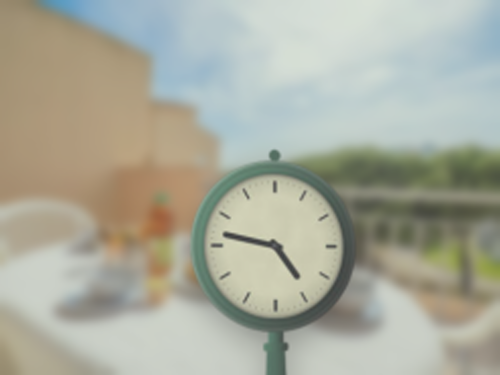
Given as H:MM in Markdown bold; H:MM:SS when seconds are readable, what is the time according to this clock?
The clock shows **4:47**
